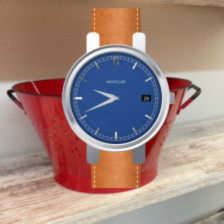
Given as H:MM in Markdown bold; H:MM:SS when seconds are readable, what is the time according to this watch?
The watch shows **9:41**
